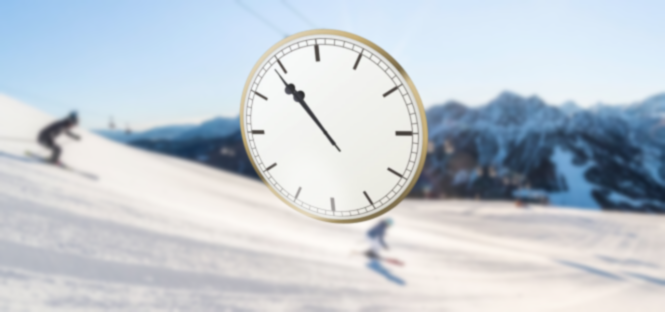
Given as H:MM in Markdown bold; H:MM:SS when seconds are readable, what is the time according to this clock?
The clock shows **10:53:54**
